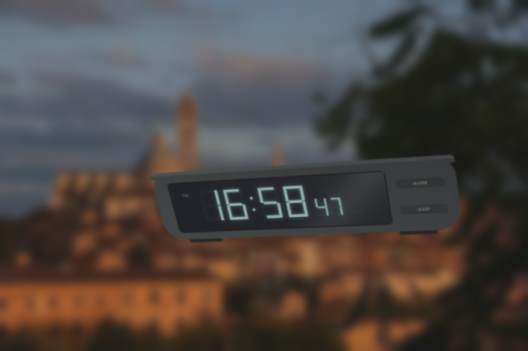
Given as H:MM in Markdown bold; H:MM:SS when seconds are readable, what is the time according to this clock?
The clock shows **16:58:47**
